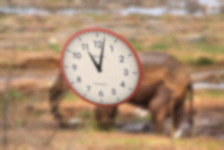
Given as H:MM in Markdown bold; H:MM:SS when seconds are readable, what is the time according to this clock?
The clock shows **11:02**
